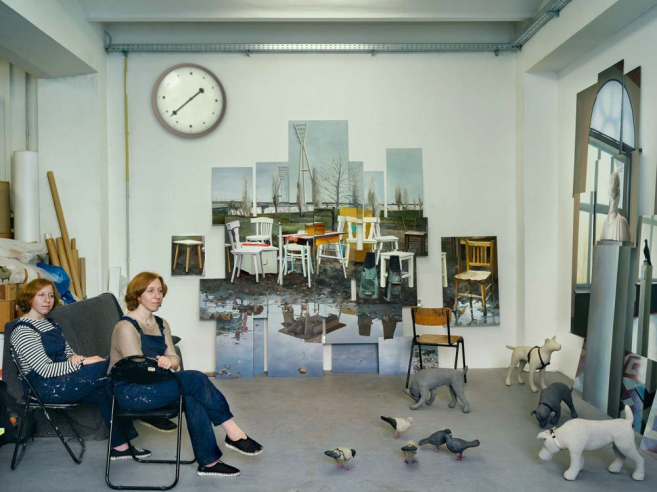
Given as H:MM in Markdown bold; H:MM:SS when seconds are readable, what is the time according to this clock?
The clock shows **1:38**
